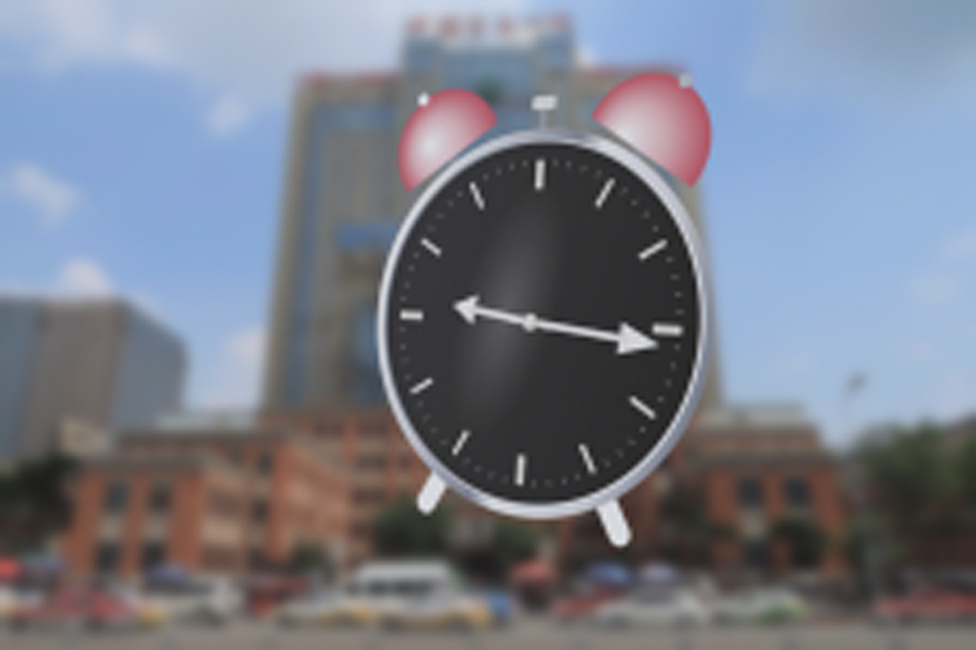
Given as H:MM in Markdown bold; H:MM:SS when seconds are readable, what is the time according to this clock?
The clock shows **9:16**
